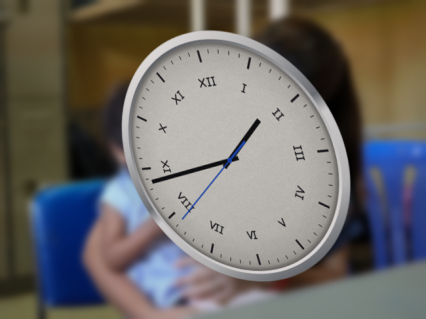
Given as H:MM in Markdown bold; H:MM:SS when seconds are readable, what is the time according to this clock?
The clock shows **1:43:39**
